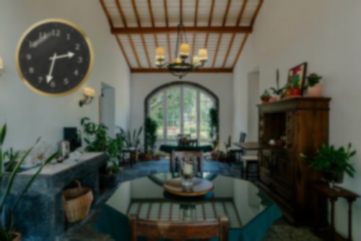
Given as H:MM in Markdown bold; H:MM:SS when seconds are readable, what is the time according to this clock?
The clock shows **2:32**
